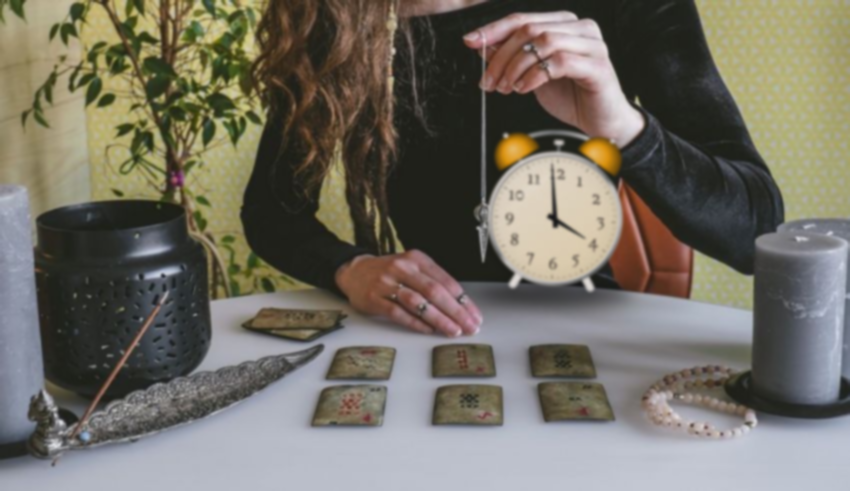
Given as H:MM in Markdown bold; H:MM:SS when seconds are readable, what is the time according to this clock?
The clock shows **3:59**
